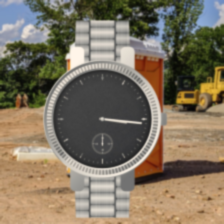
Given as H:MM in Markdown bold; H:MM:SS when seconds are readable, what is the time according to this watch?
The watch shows **3:16**
